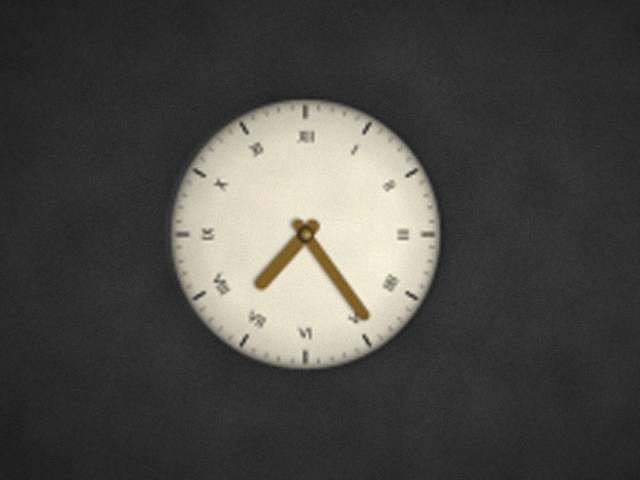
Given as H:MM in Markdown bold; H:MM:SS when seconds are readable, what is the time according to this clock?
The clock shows **7:24**
